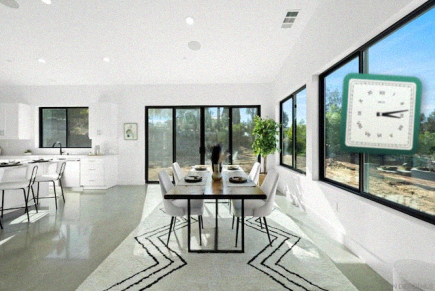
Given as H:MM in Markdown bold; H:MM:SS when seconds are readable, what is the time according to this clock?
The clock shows **3:13**
